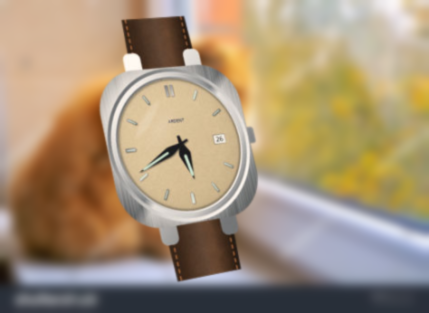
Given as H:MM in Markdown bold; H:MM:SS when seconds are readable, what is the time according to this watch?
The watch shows **5:41**
